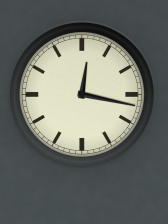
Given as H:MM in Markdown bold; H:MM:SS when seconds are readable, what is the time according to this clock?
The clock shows **12:17**
